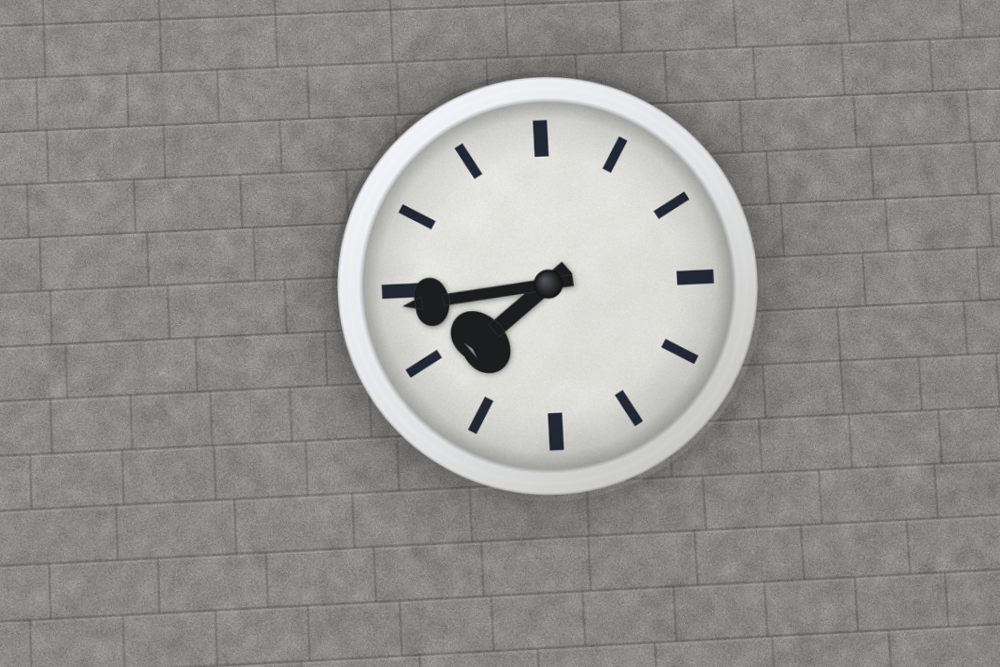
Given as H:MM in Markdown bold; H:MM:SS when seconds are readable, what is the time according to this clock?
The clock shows **7:44**
